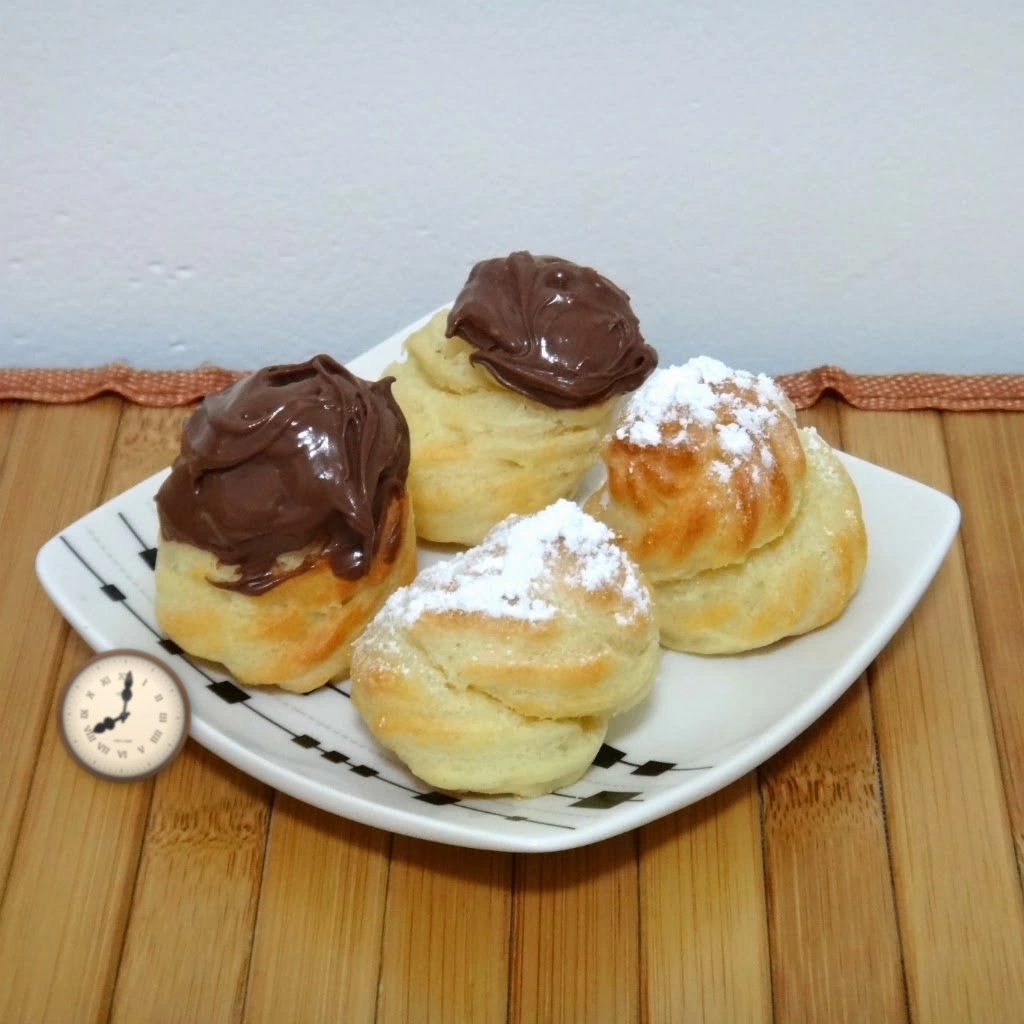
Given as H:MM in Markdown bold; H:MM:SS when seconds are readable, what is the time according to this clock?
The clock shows **8:01**
